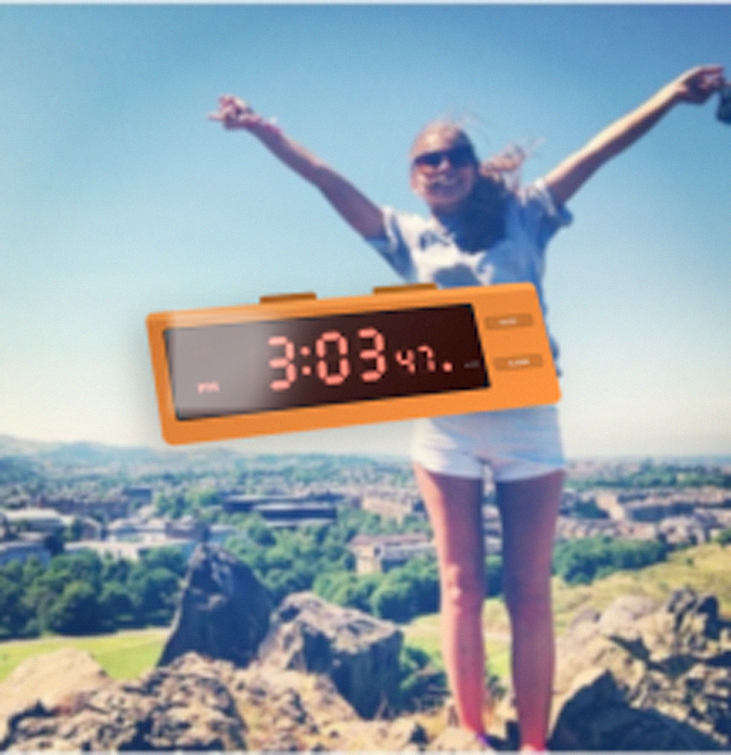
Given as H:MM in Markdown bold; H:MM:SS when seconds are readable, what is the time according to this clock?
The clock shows **3:03:47**
